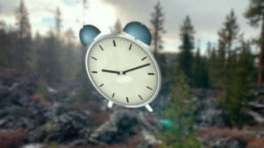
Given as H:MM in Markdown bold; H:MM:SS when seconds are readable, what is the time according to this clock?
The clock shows **9:12**
